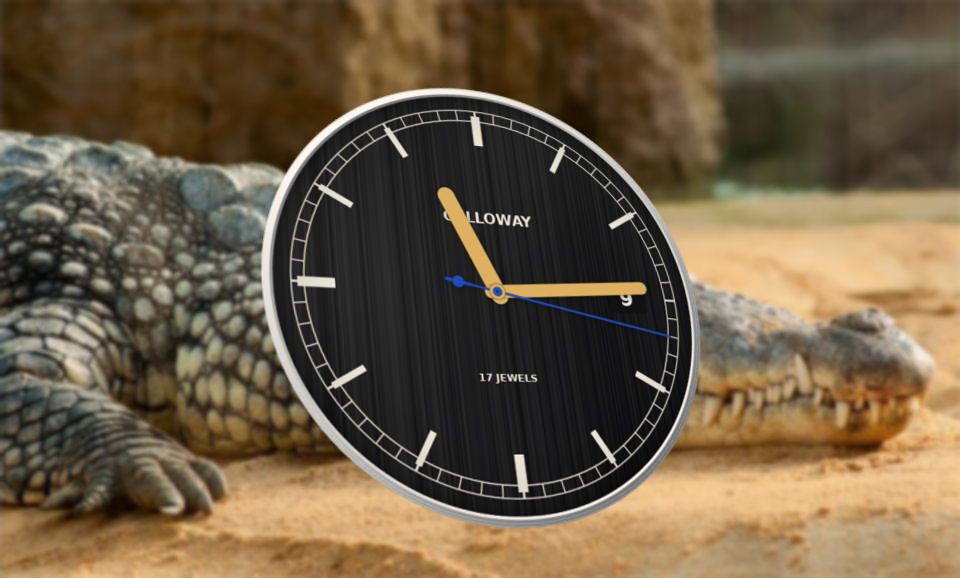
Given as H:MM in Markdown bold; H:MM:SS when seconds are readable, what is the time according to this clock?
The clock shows **11:14:17**
